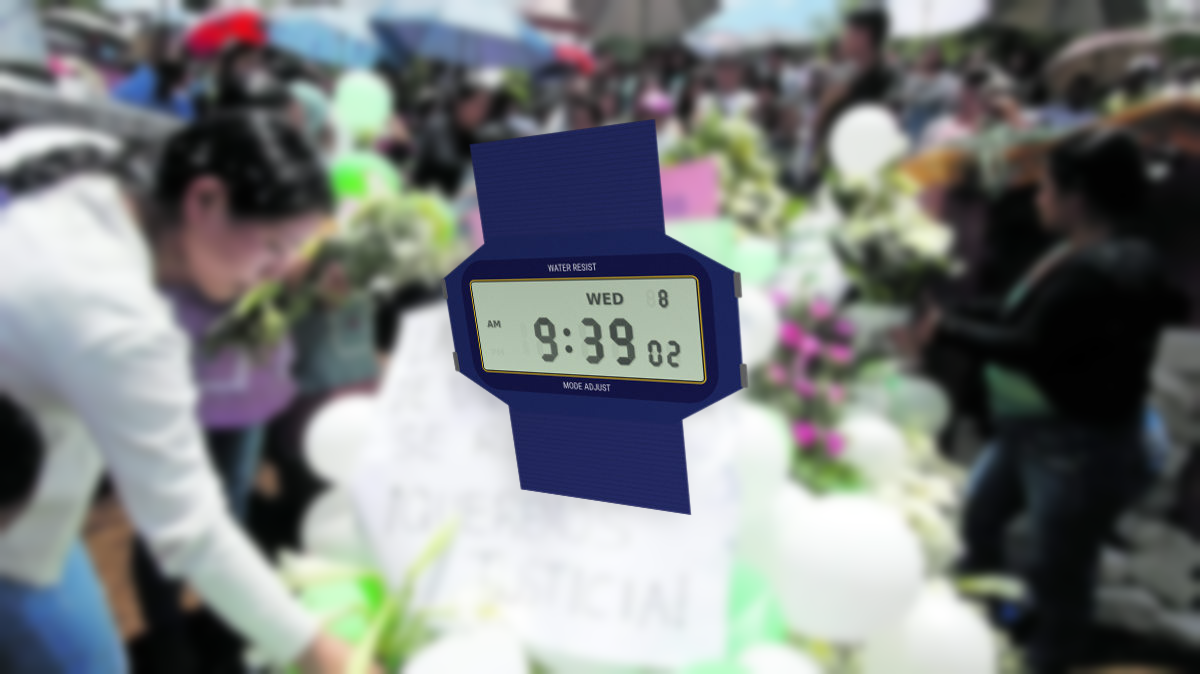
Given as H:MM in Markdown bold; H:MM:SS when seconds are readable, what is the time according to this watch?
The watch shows **9:39:02**
